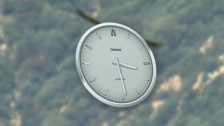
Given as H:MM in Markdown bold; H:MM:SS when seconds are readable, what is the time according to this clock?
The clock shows **3:29**
